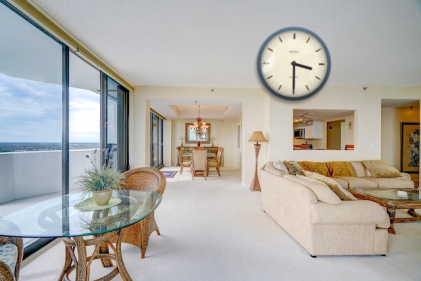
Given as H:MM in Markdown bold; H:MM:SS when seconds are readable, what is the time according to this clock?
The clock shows **3:30**
